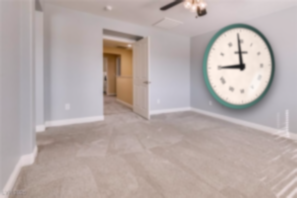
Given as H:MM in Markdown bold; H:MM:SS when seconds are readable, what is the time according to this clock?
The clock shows **8:59**
